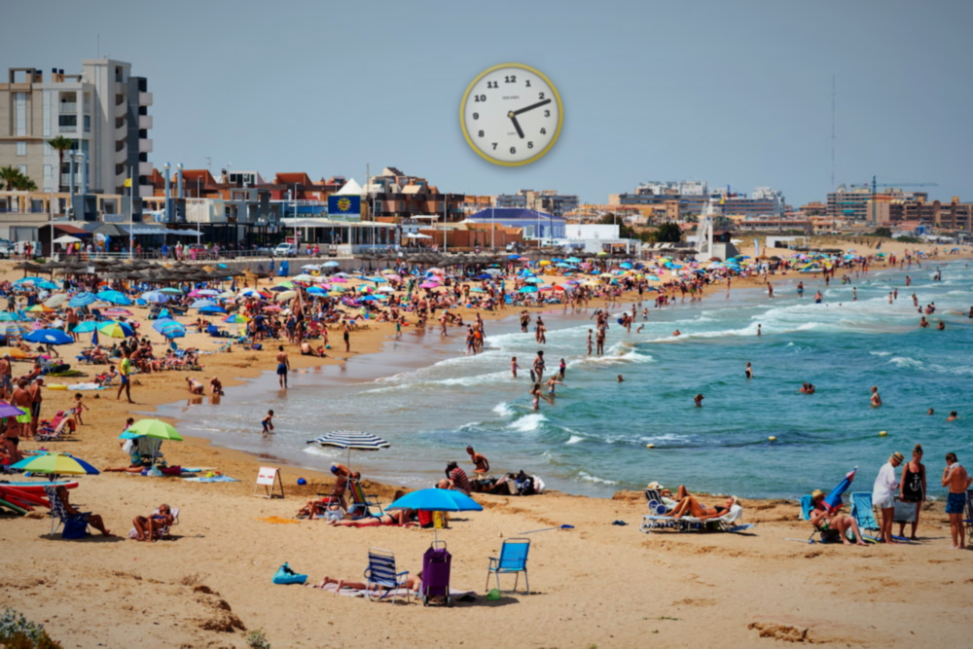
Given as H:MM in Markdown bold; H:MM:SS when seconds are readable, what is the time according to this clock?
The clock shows **5:12**
